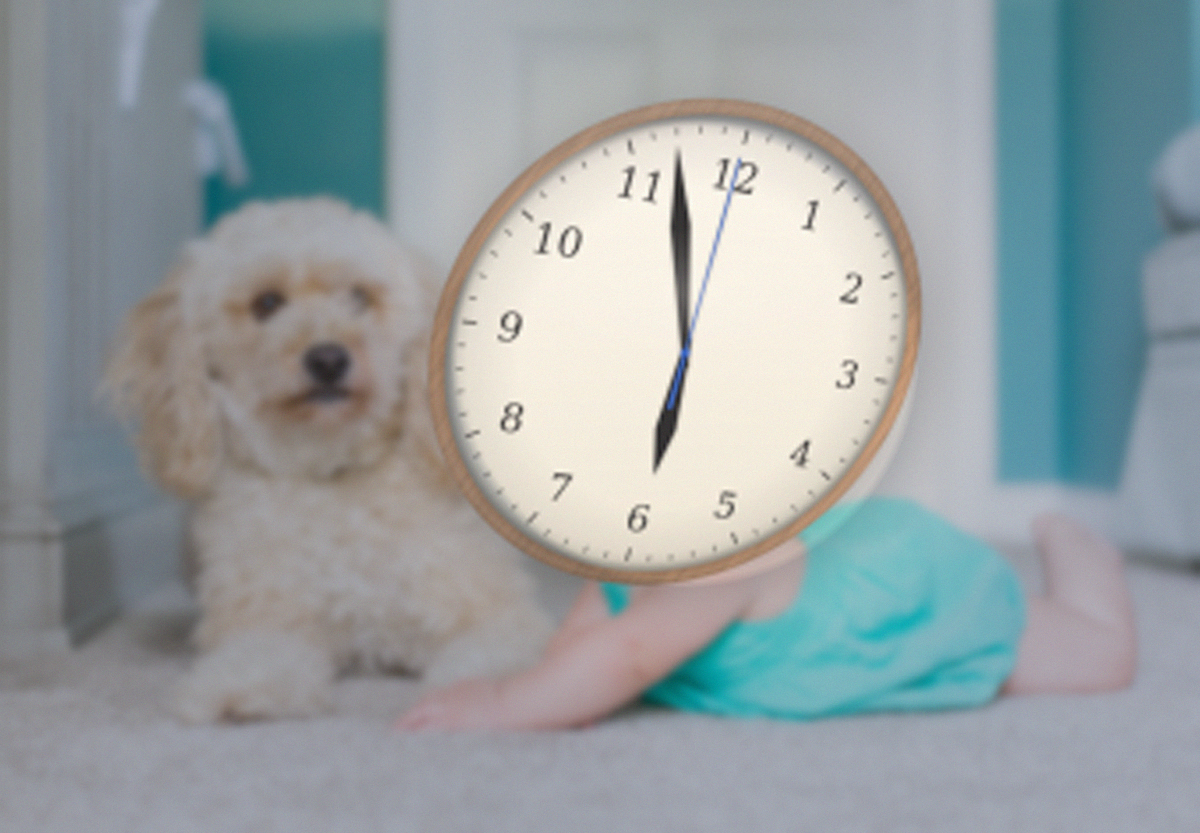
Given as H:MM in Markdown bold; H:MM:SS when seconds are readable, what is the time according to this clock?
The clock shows **5:57:00**
